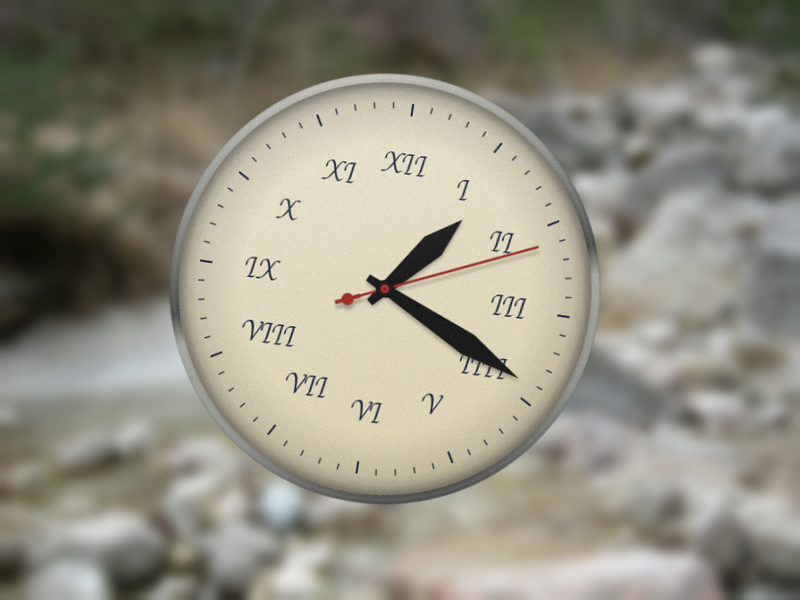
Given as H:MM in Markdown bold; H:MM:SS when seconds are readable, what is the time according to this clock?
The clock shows **1:19:11**
